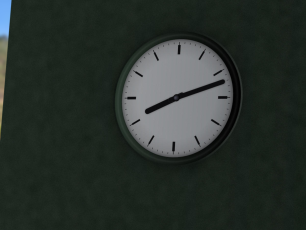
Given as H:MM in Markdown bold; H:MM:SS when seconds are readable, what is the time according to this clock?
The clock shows **8:12**
